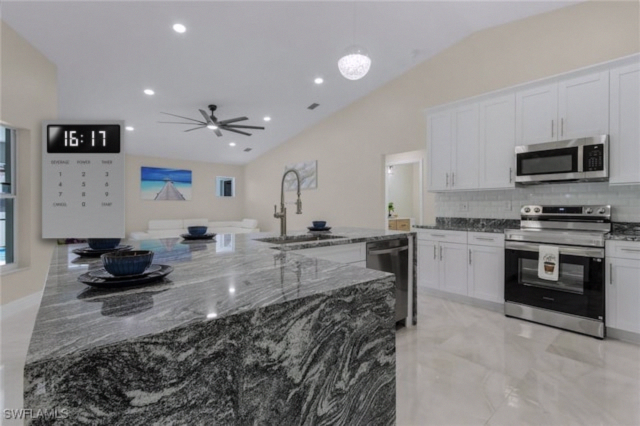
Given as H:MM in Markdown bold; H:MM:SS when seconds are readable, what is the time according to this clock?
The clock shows **16:17**
